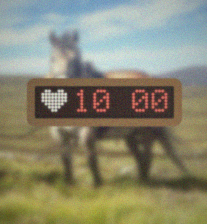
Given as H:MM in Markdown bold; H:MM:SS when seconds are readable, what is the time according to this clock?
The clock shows **10:00**
